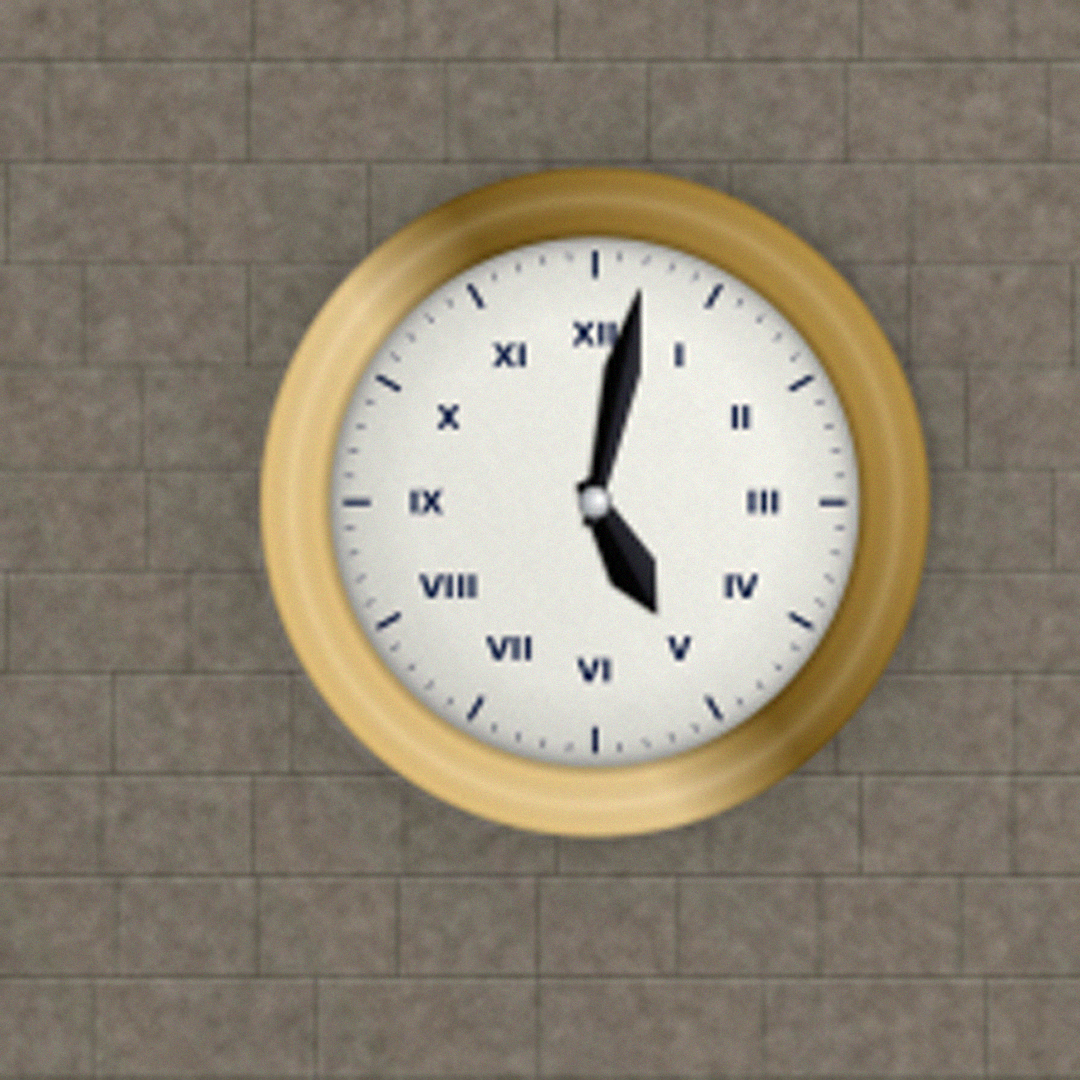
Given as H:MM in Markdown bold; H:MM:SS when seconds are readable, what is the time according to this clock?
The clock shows **5:02**
